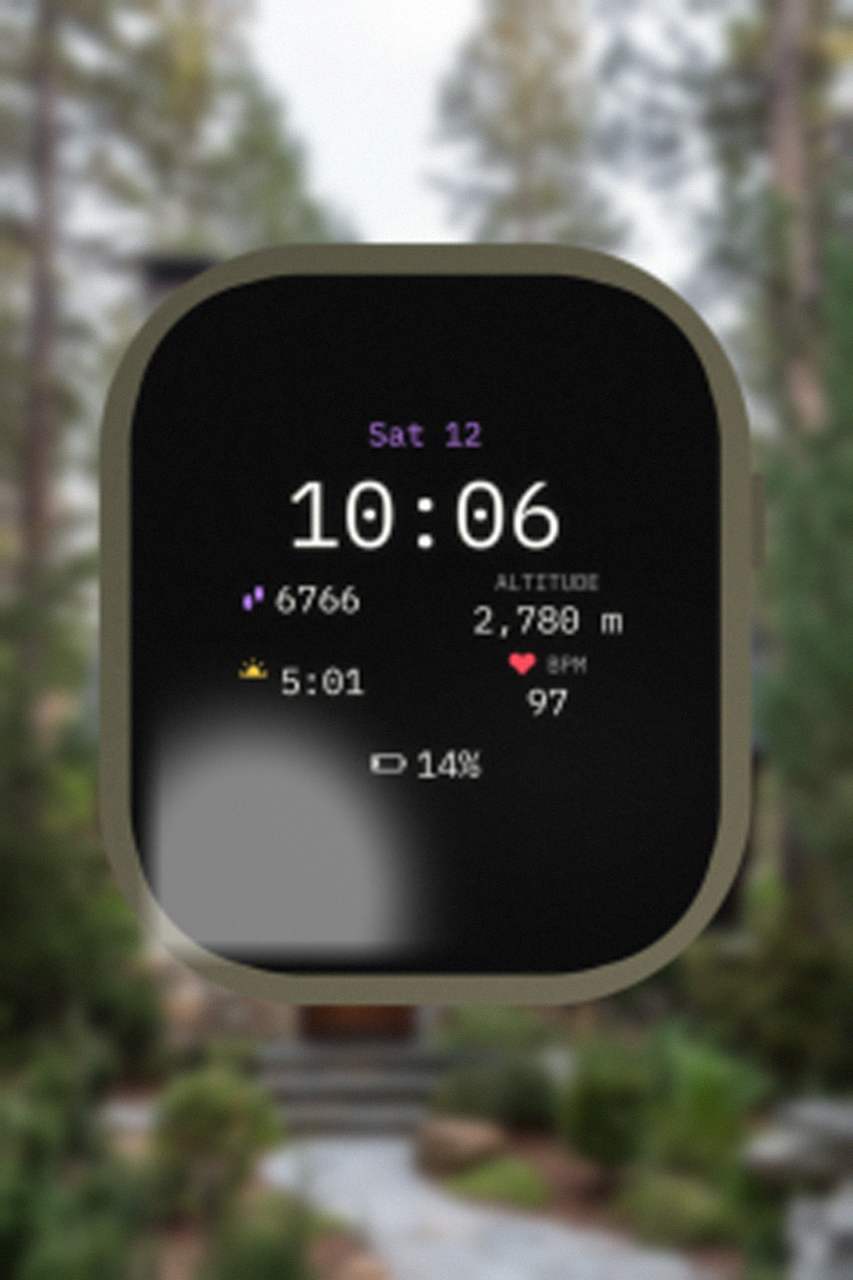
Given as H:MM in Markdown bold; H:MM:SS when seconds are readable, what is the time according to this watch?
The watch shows **10:06**
